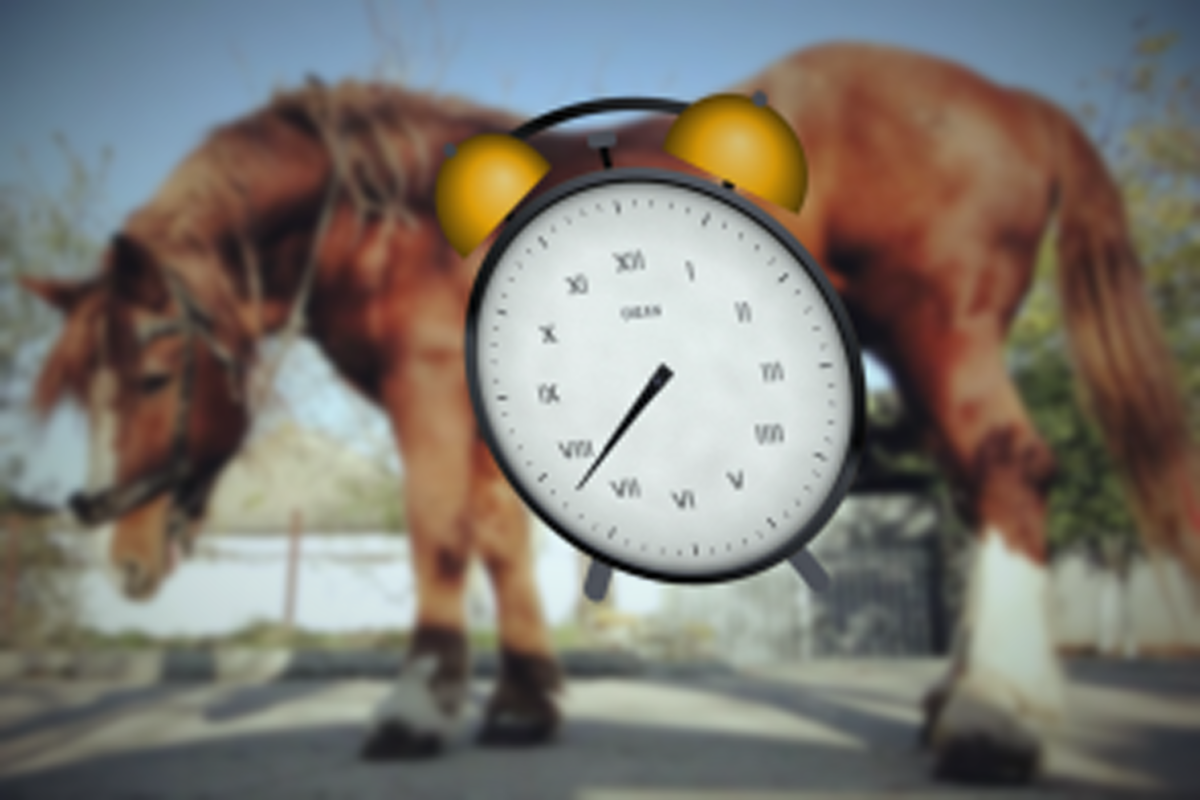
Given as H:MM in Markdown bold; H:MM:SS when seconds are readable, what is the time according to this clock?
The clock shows **7:38**
